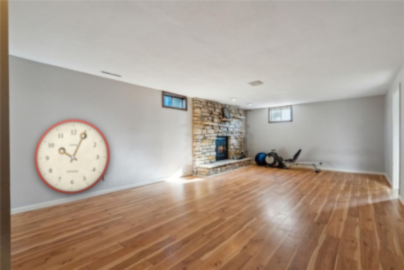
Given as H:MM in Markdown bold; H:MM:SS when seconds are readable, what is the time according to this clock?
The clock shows **10:04**
